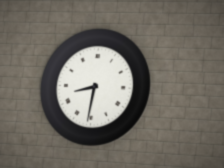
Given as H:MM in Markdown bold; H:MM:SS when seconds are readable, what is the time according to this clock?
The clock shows **8:31**
